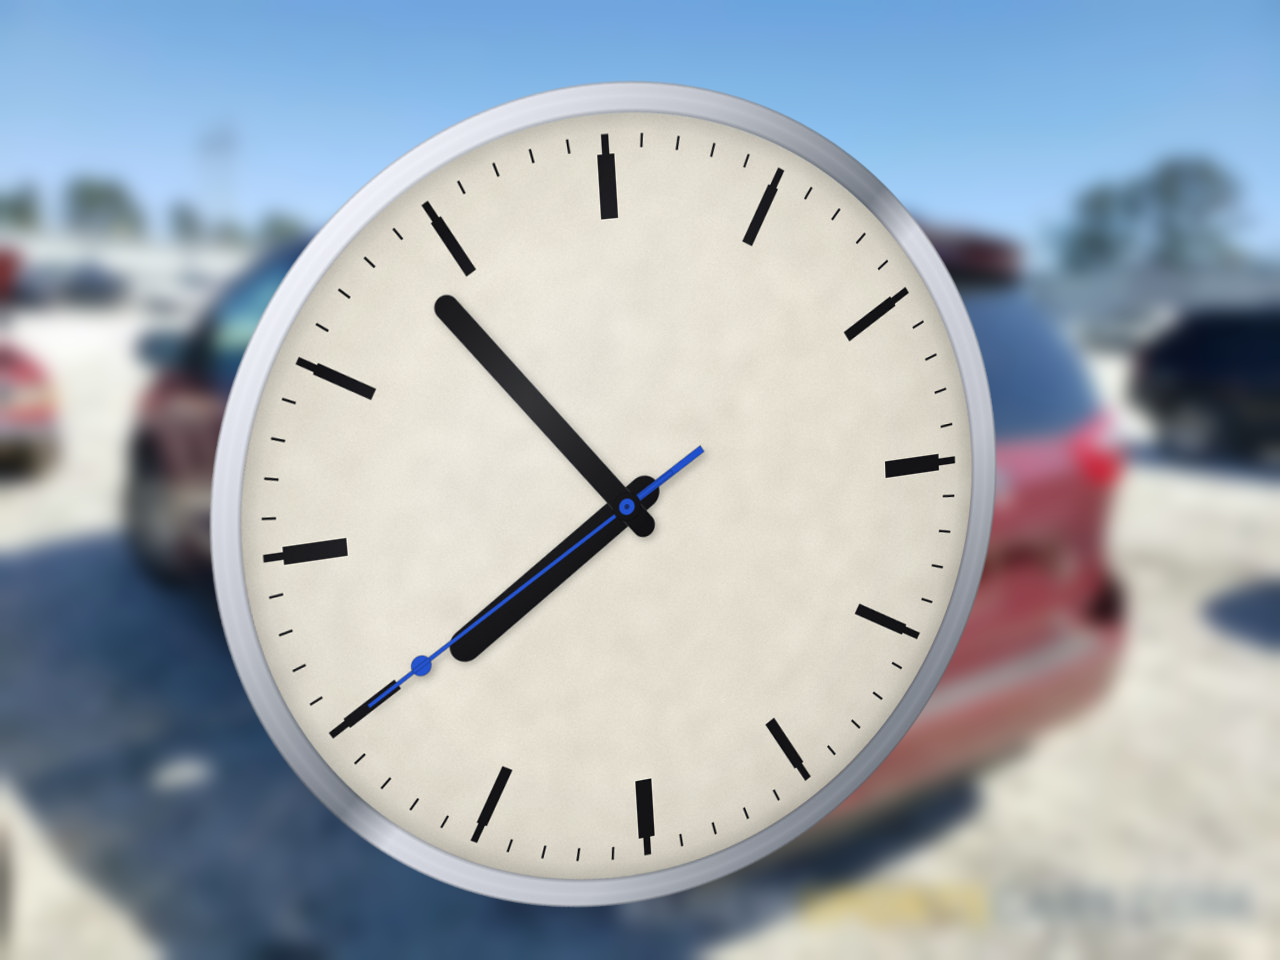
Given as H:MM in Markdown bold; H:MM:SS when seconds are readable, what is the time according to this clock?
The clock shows **7:53:40**
